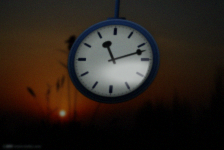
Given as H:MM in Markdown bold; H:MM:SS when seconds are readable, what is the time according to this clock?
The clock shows **11:12**
